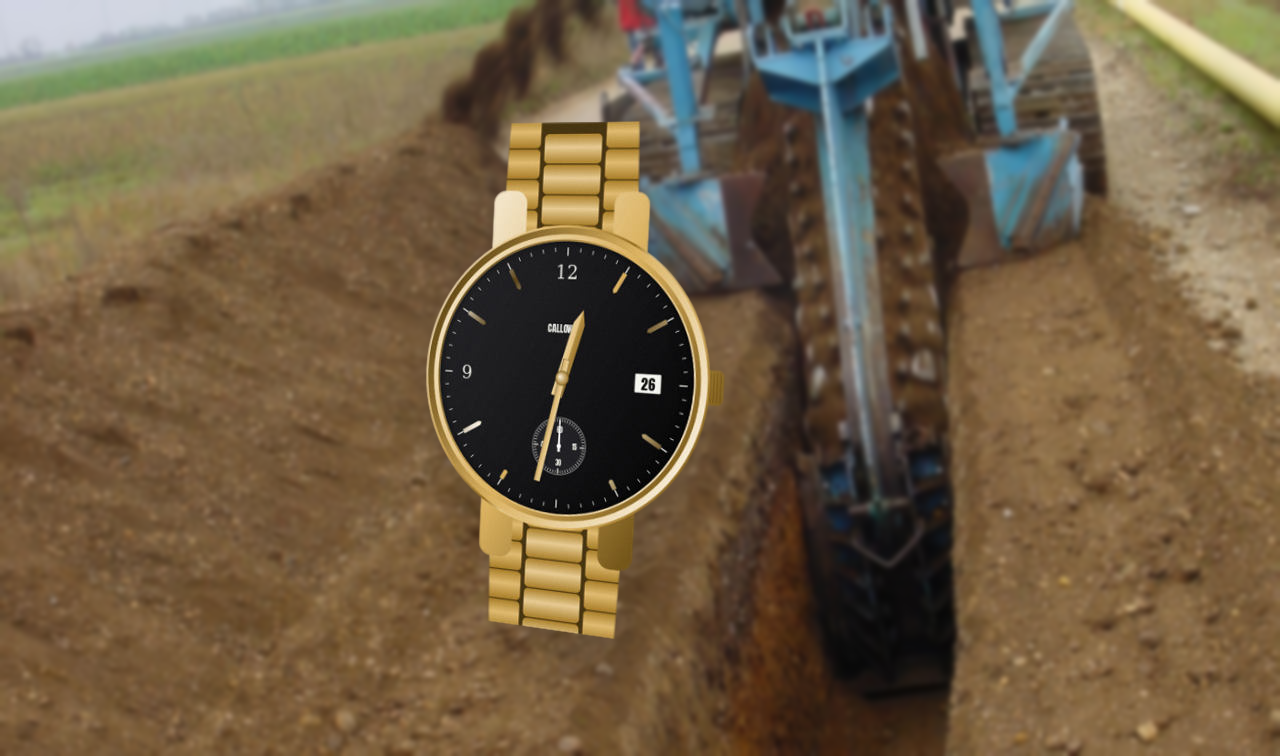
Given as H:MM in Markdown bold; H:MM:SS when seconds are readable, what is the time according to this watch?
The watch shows **12:32**
